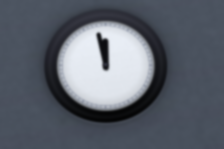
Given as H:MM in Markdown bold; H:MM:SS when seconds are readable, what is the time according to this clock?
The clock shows **11:58**
